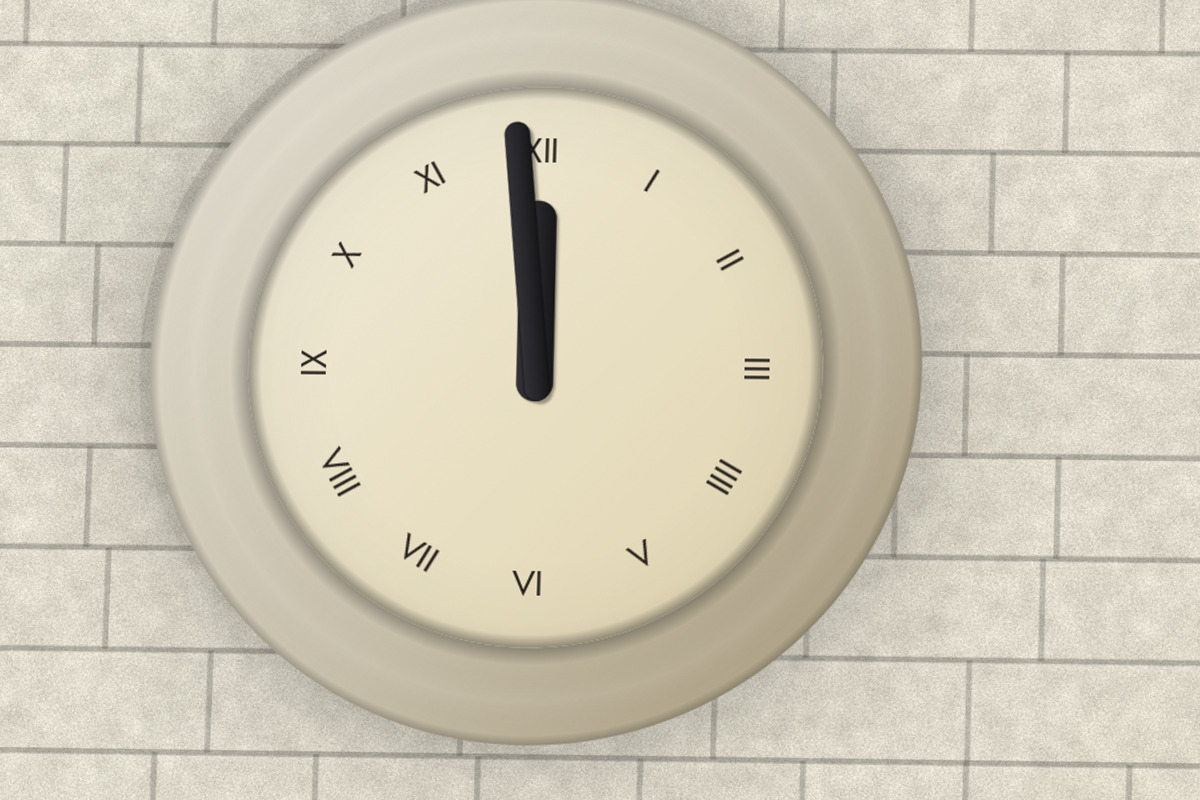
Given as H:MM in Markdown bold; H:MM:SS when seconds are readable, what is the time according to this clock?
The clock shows **11:59**
